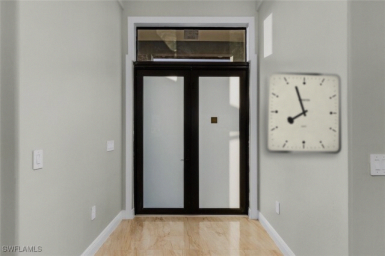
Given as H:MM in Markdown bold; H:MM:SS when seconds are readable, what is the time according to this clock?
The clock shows **7:57**
